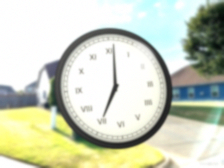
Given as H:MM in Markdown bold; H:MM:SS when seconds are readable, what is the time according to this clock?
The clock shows **7:01**
